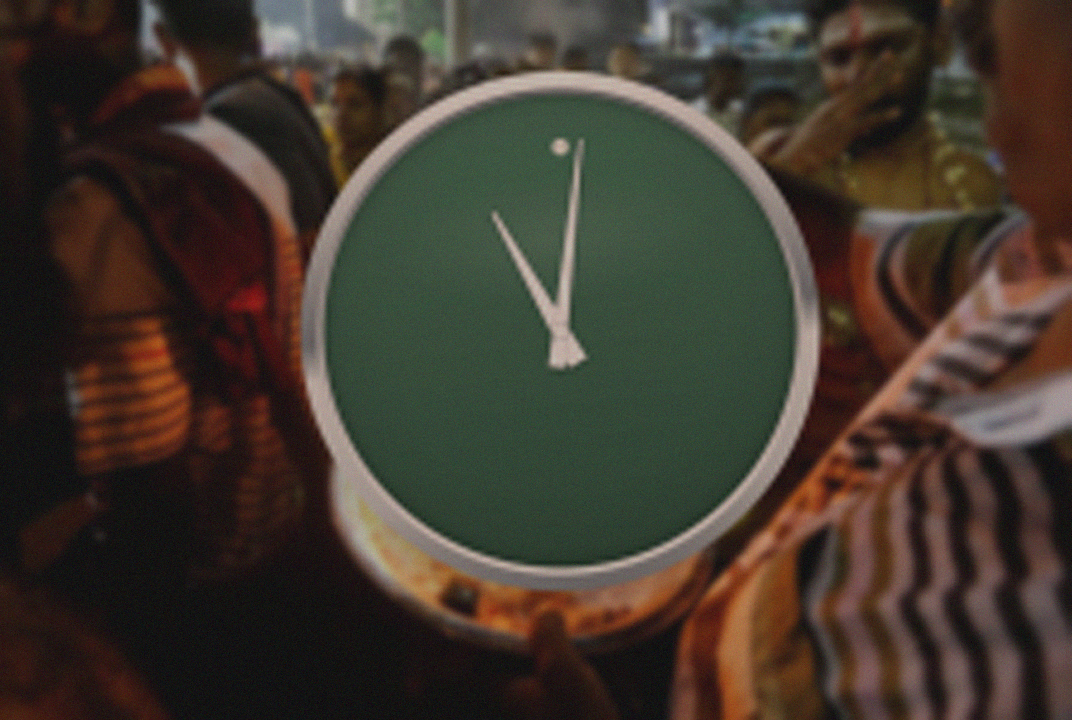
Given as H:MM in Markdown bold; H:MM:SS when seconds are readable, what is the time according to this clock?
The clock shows **11:01**
